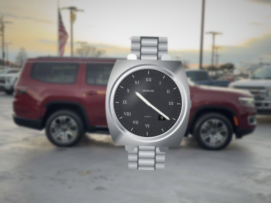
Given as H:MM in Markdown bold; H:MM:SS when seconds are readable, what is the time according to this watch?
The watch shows **10:21**
